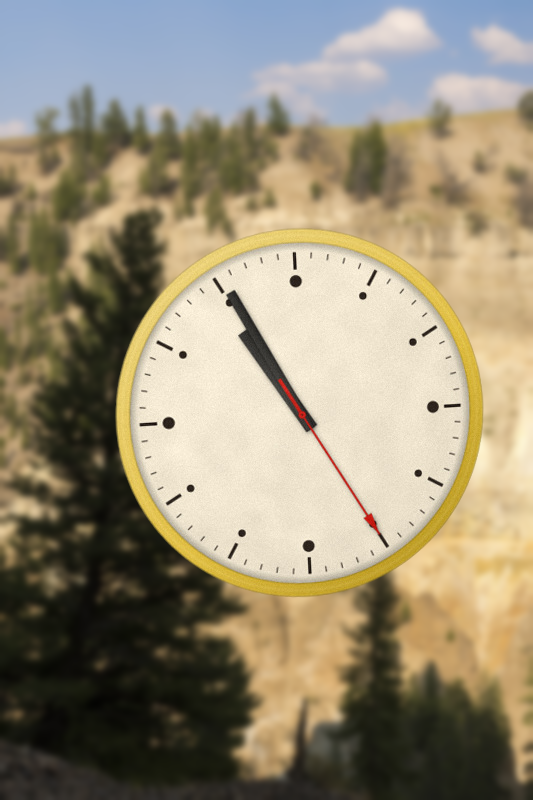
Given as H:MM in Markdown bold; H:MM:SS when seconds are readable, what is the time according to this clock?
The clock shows **10:55:25**
